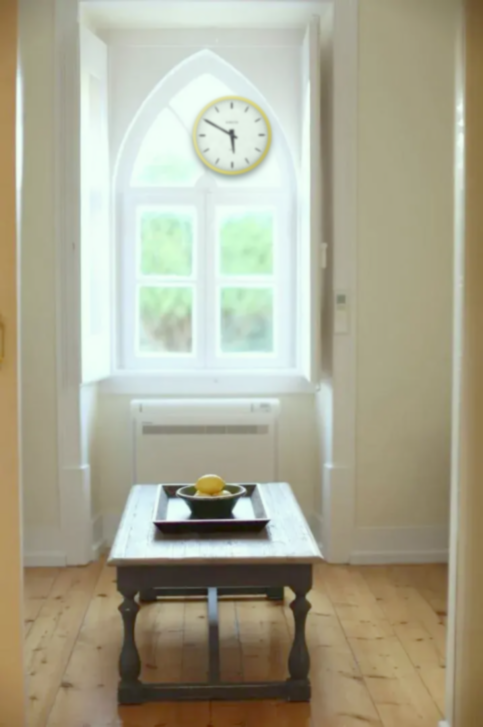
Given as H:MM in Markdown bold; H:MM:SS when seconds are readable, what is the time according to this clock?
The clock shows **5:50**
